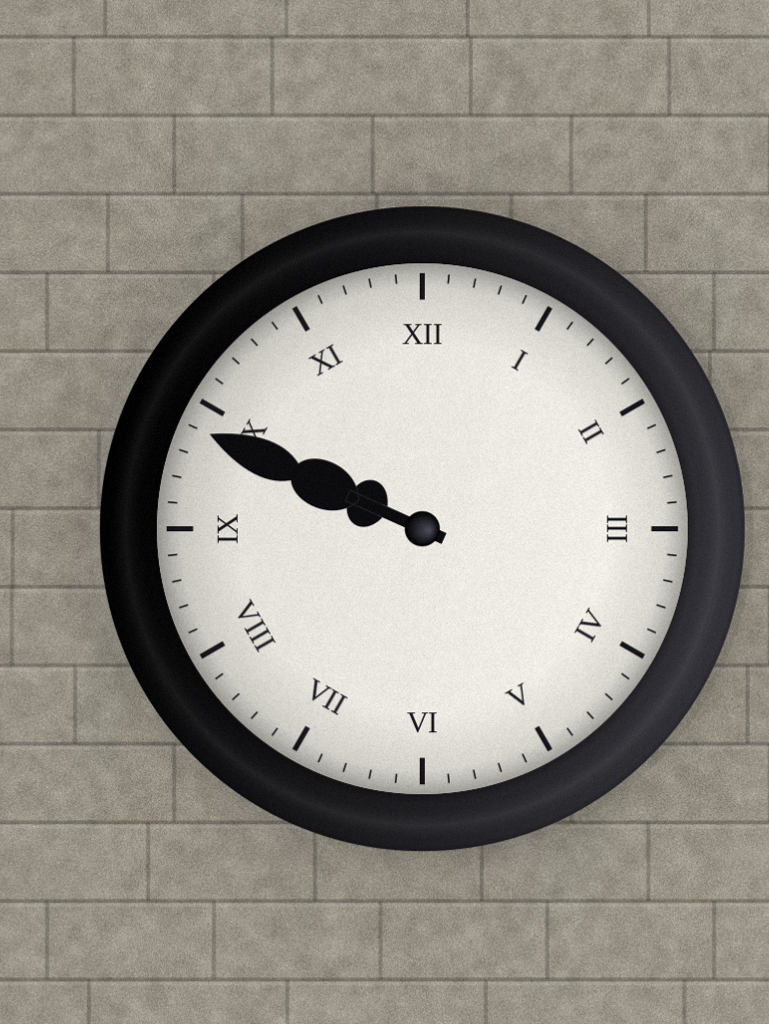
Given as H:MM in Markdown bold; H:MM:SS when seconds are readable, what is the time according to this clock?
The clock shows **9:49**
